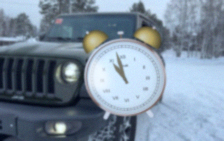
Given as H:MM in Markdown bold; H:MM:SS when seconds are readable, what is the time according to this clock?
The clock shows **10:58**
